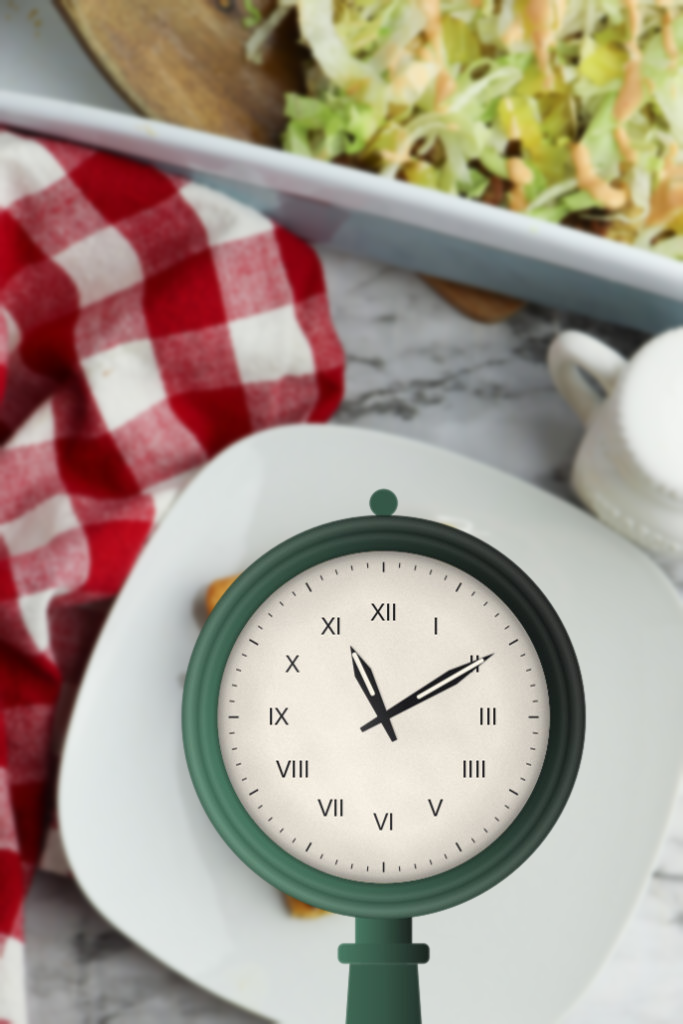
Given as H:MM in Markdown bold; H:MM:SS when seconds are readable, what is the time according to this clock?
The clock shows **11:10**
